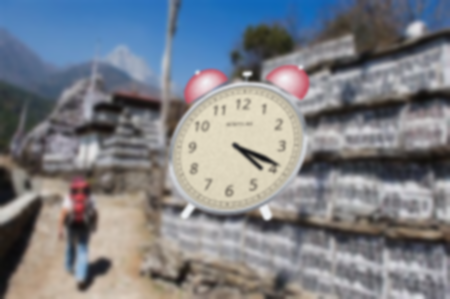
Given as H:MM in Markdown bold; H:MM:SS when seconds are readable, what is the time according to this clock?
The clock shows **4:19**
